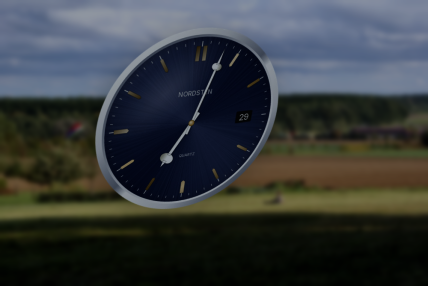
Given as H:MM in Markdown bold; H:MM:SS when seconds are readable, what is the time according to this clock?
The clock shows **7:03**
